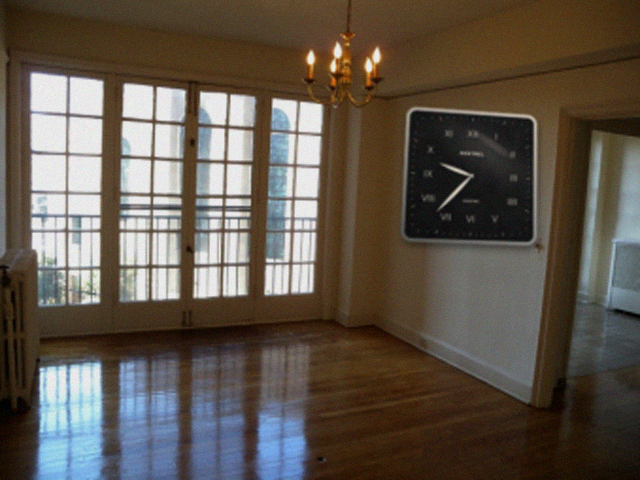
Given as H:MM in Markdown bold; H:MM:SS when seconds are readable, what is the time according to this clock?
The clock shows **9:37**
